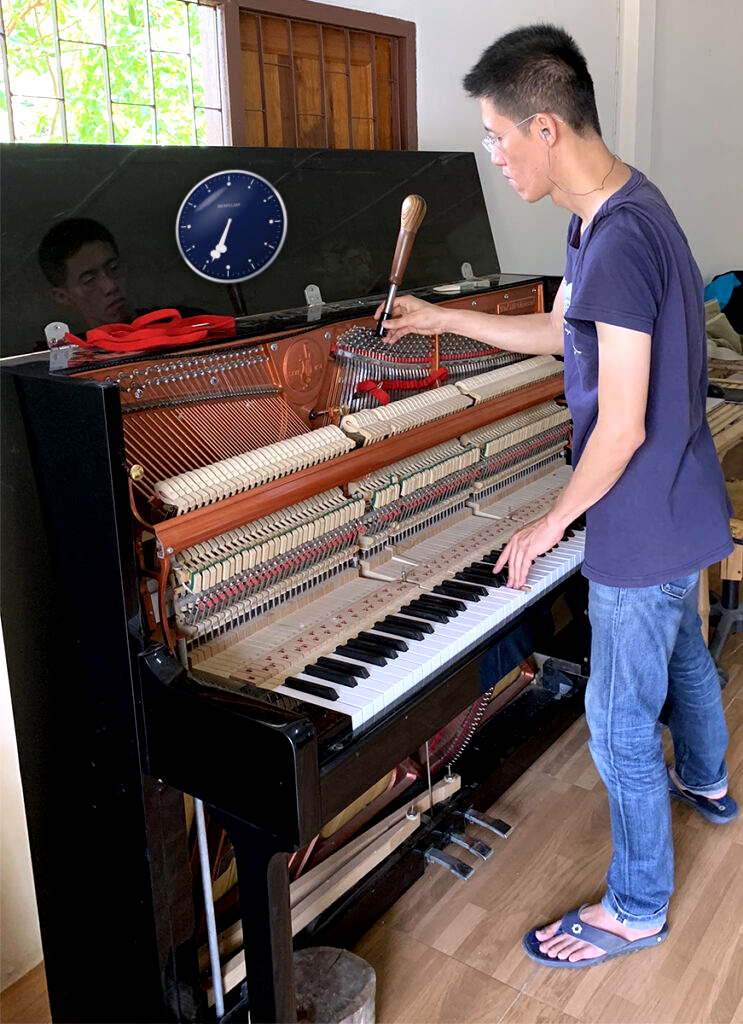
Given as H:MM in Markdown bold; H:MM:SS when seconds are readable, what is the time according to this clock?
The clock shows **6:34**
